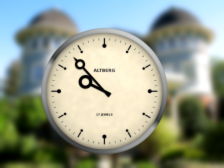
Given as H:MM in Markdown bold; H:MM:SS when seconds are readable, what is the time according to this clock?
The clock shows **9:53**
